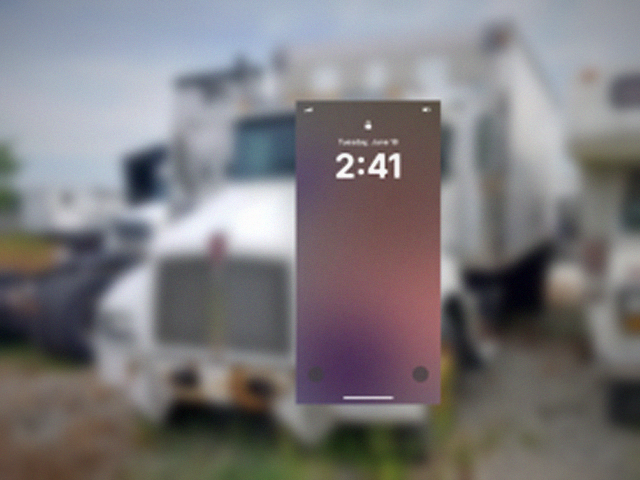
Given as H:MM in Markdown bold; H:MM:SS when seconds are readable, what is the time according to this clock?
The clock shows **2:41**
